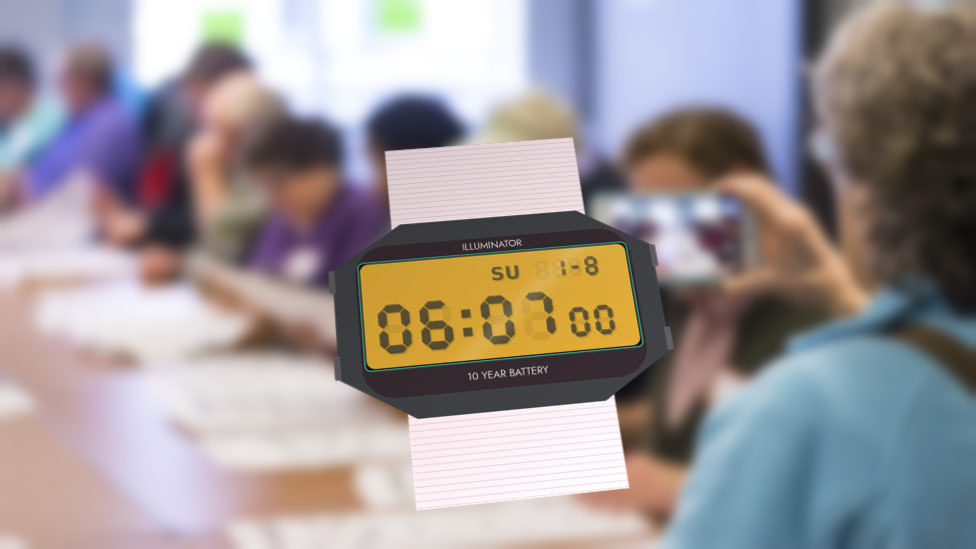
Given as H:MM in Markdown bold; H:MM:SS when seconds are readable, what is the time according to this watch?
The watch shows **6:07:00**
